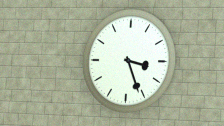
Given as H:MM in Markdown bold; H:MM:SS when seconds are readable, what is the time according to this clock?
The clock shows **3:26**
